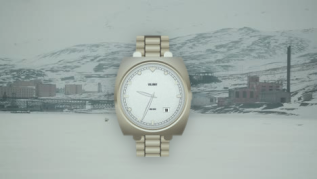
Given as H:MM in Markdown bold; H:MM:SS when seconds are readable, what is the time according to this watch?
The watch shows **9:34**
